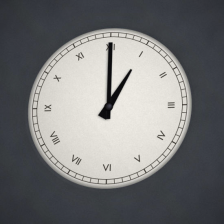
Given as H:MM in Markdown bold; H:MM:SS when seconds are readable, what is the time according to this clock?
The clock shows **1:00**
